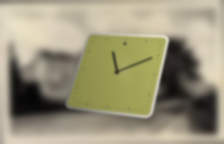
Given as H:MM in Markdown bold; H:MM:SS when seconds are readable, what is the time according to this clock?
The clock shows **11:10**
